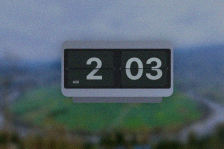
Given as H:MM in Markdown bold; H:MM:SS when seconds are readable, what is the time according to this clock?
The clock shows **2:03**
